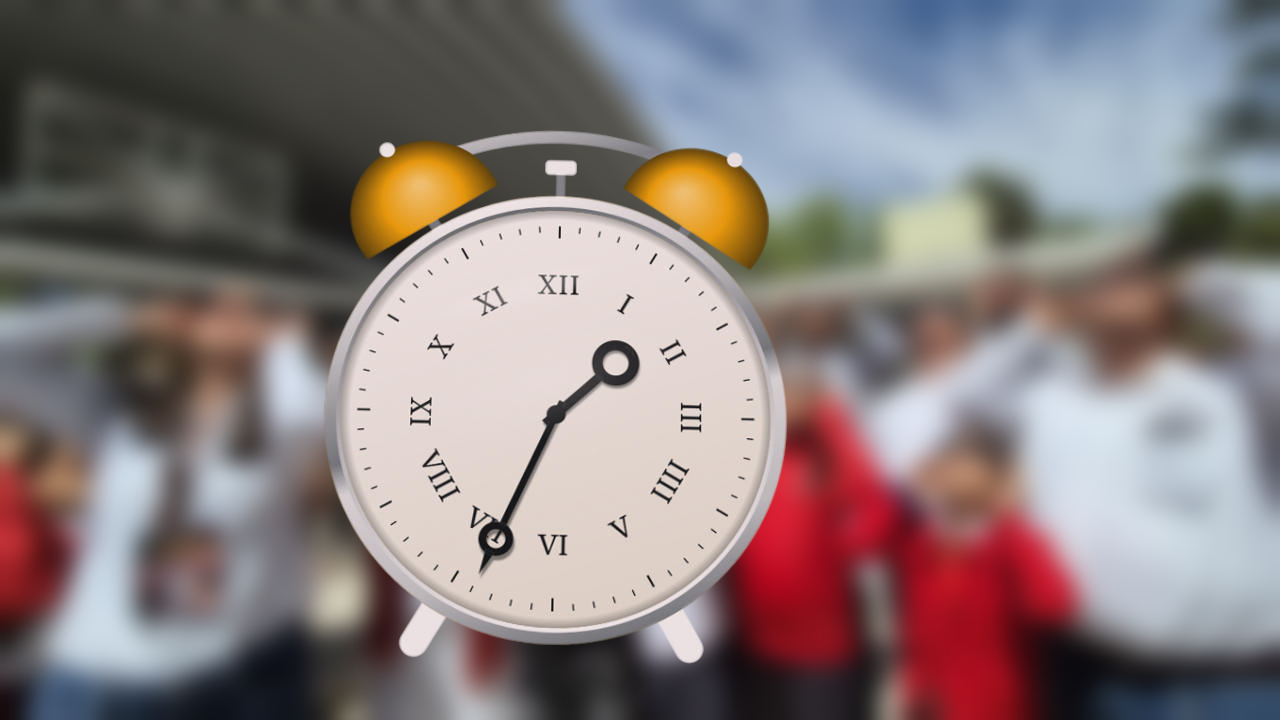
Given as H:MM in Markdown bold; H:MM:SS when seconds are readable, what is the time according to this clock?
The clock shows **1:34**
